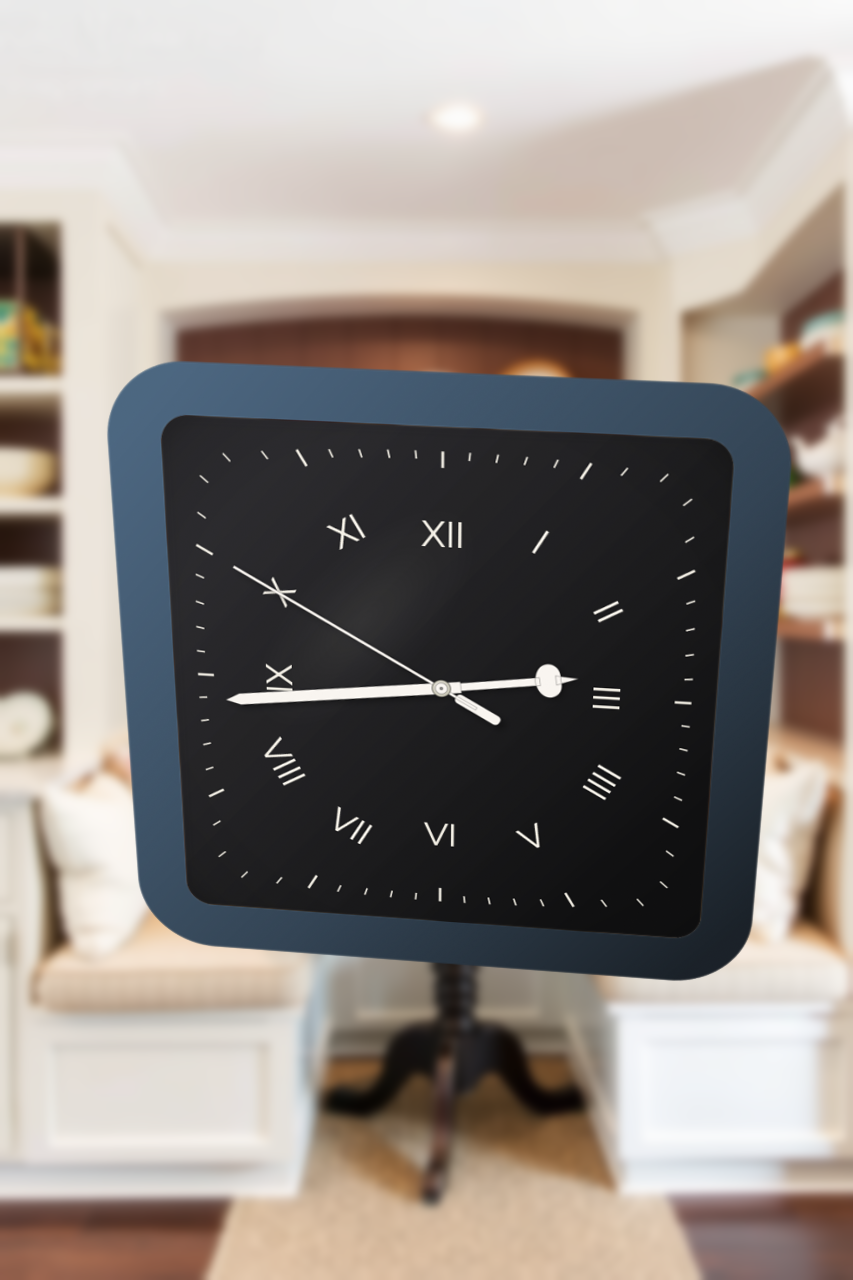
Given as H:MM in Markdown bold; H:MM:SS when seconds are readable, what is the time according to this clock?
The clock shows **2:43:50**
